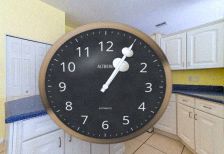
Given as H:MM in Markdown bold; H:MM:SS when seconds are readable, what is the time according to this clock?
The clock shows **1:05**
